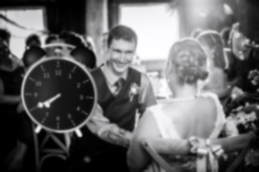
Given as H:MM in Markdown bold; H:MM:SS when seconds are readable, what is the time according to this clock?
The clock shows **7:40**
